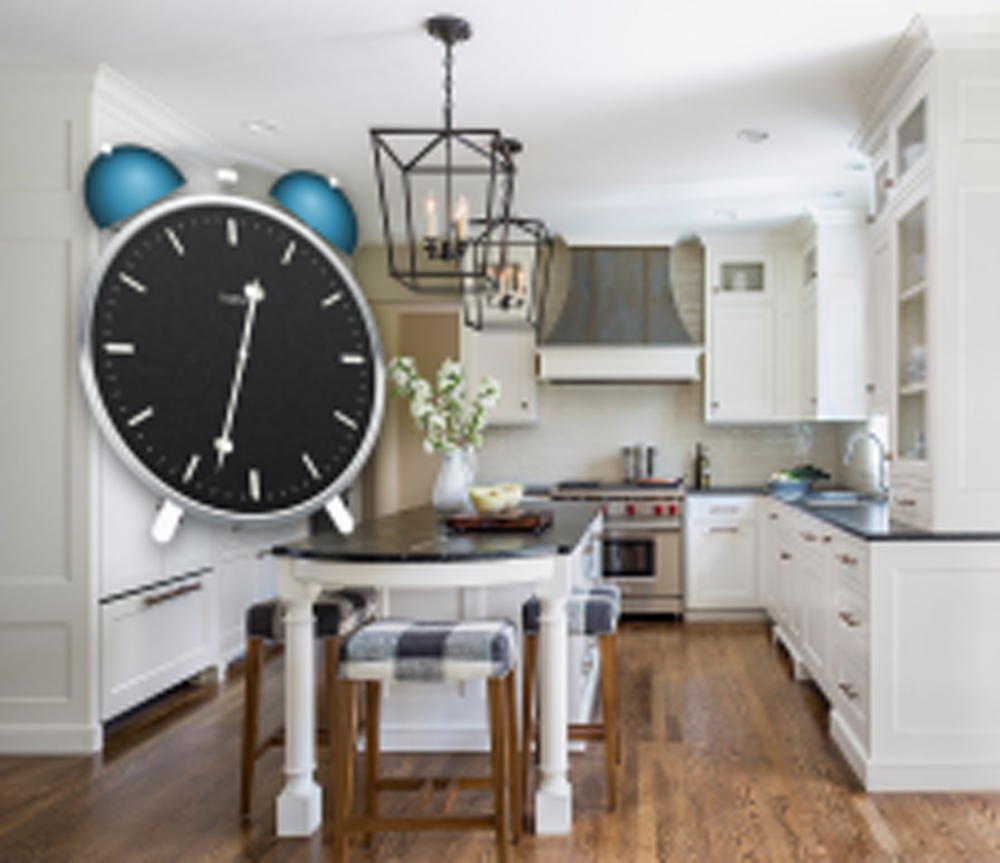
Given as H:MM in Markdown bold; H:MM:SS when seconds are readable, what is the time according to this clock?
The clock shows **12:33**
